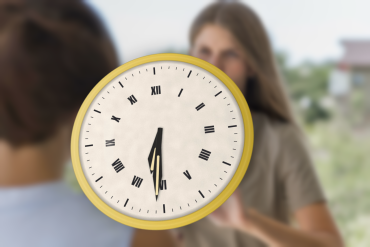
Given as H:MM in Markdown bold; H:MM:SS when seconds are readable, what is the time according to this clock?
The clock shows **6:31**
